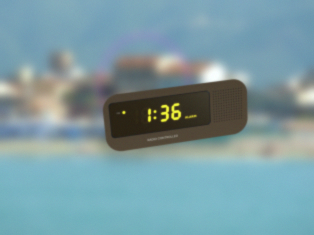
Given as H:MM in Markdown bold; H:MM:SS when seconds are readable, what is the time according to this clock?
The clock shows **1:36**
